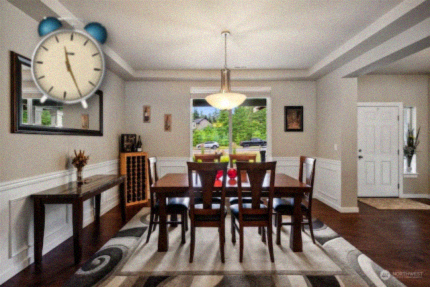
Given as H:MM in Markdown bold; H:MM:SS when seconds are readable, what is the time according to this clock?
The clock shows **11:25**
